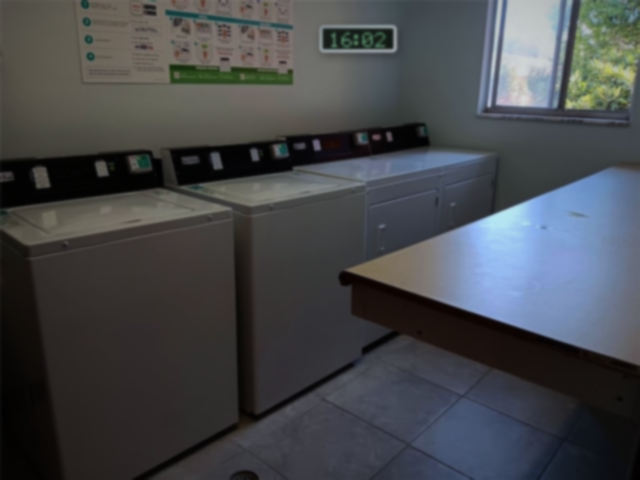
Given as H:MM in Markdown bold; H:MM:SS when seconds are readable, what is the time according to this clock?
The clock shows **16:02**
